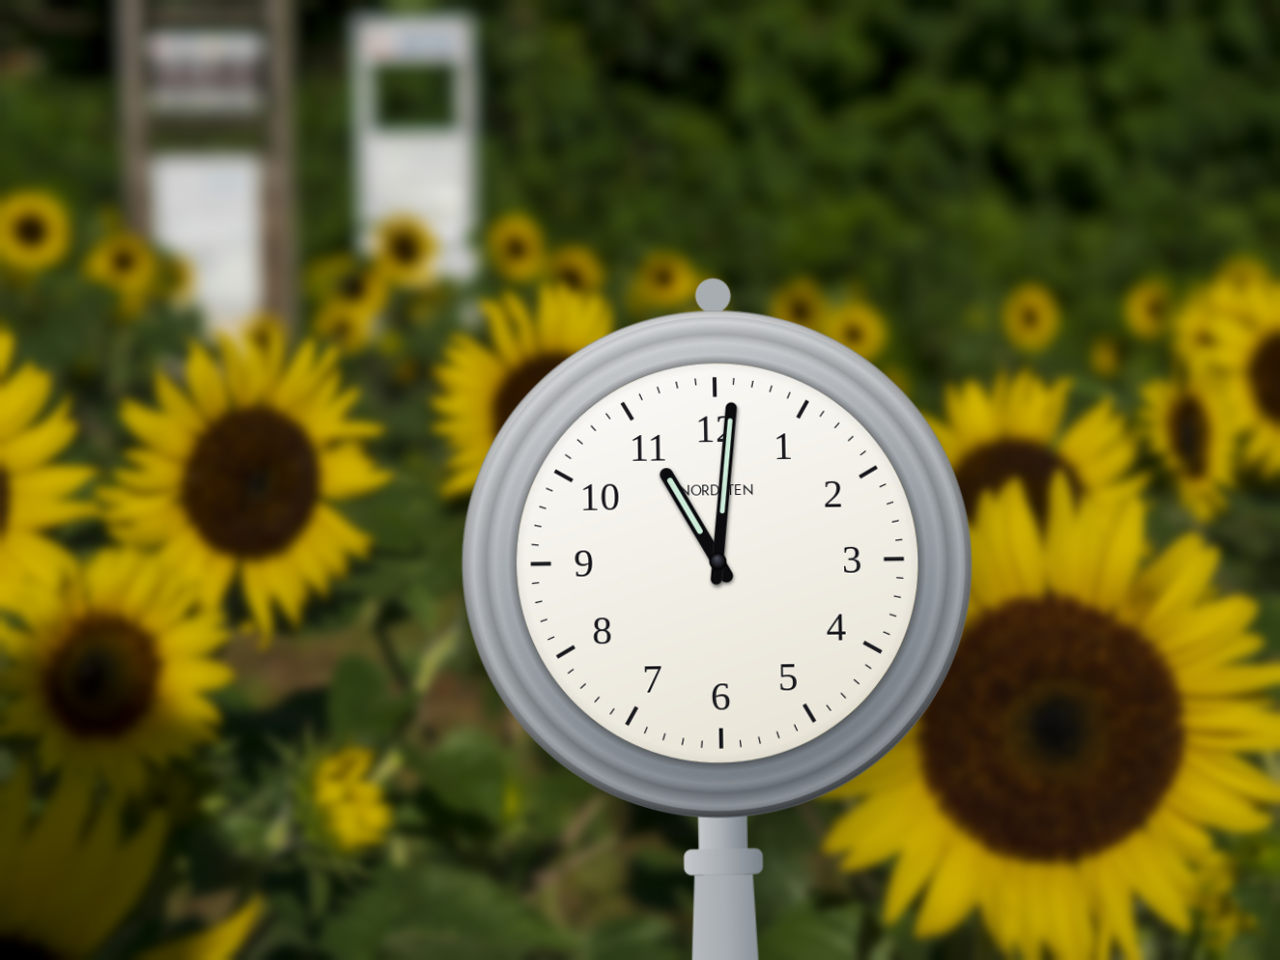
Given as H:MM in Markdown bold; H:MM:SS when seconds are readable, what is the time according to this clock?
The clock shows **11:01**
